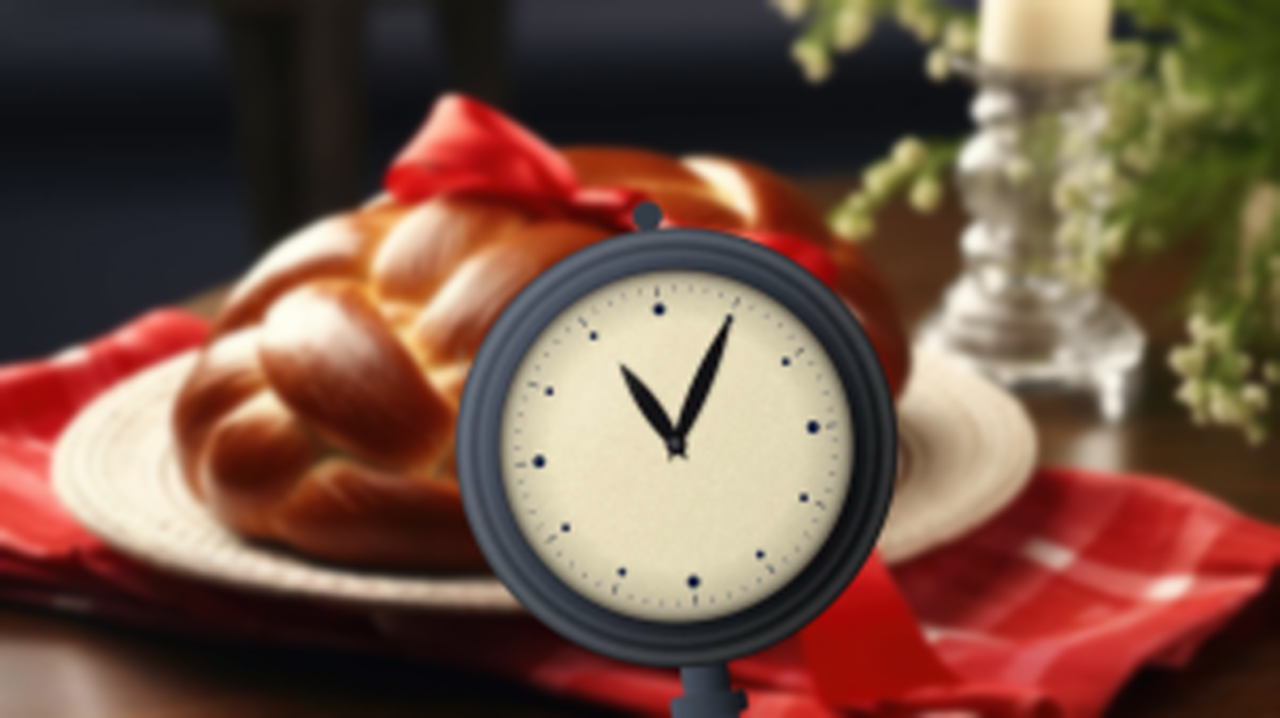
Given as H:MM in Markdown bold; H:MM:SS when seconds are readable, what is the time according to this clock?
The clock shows **11:05**
